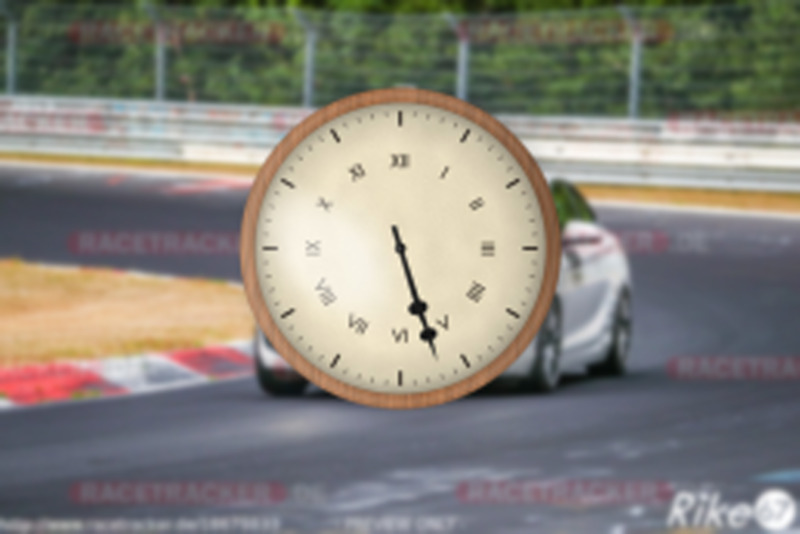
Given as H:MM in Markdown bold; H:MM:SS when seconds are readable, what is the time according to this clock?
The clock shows **5:27**
